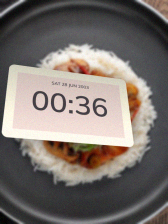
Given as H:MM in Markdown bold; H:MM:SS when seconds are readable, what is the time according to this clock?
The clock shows **0:36**
